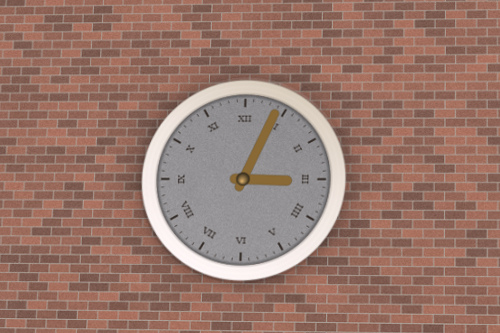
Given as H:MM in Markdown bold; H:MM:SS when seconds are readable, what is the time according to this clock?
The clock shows **3:04**
